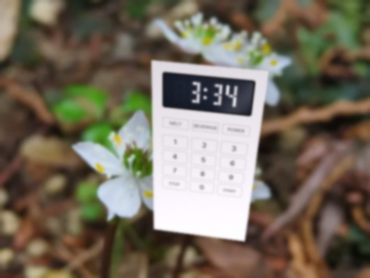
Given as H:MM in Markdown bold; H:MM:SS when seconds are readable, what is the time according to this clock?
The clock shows **3:34**
